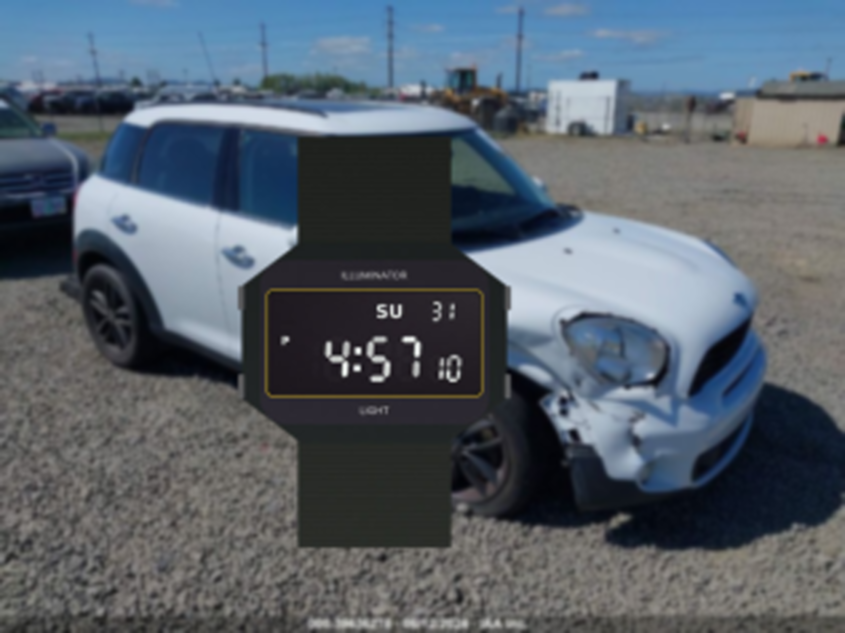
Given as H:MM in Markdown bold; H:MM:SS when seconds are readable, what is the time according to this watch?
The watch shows **4:57:10**
